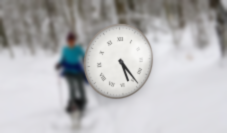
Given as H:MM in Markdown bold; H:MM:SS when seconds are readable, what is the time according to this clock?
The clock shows **5:24**
